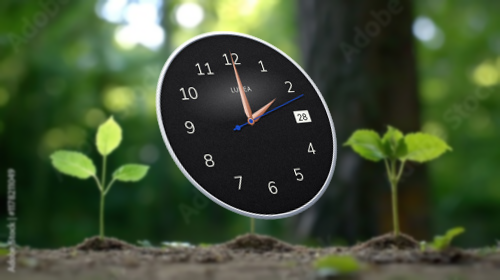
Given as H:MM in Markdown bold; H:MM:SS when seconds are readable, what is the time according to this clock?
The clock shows **2:00:12**
